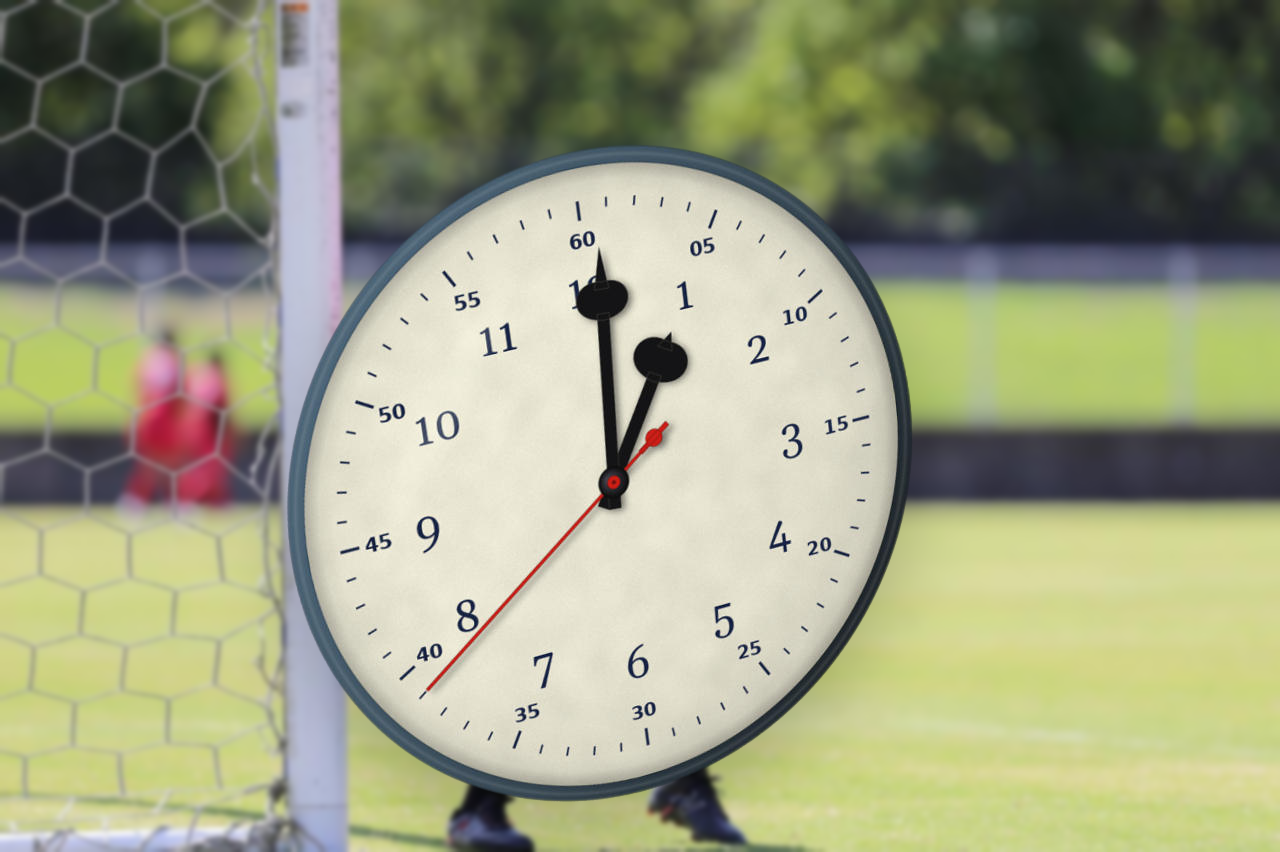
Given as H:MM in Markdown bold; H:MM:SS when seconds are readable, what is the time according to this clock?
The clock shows **1:00:39**
